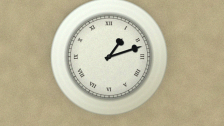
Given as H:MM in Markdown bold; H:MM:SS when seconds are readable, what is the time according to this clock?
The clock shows **1:12**
